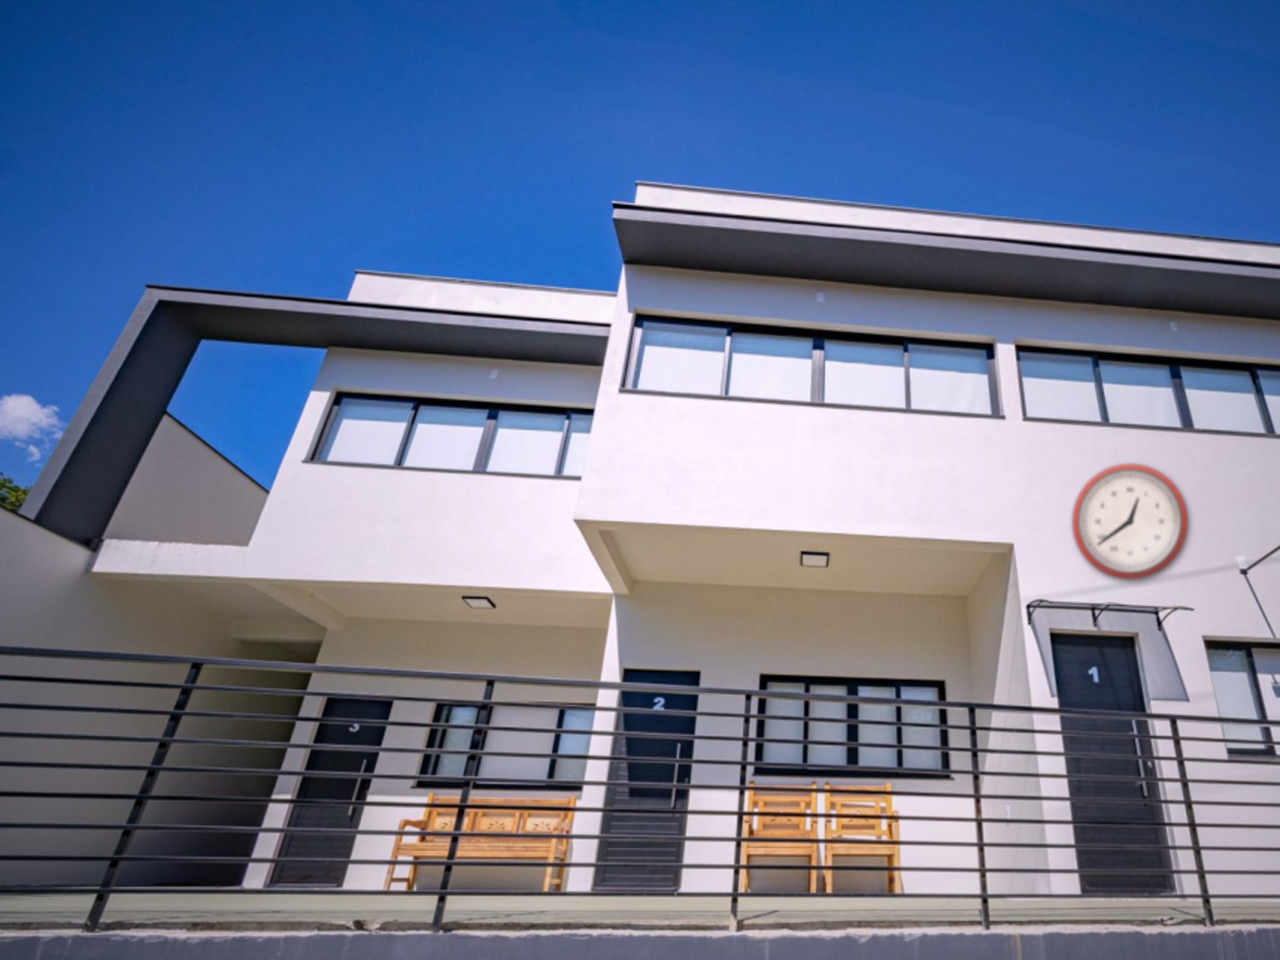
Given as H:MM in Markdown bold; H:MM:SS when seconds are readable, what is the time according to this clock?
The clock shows **12:39**
